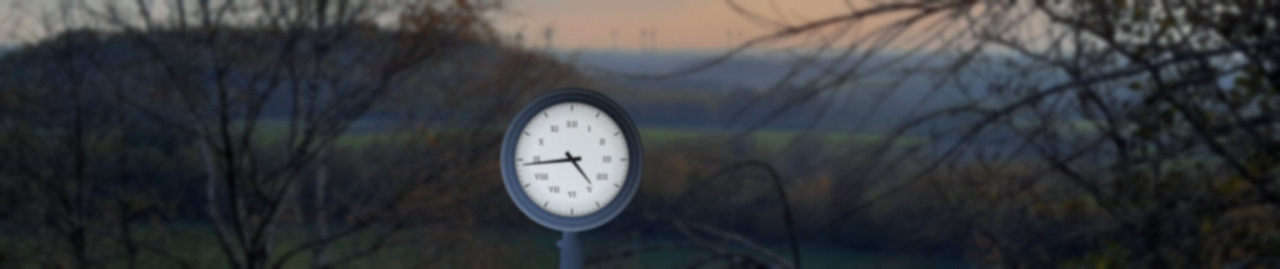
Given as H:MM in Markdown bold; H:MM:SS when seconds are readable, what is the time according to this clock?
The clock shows **4:44**
